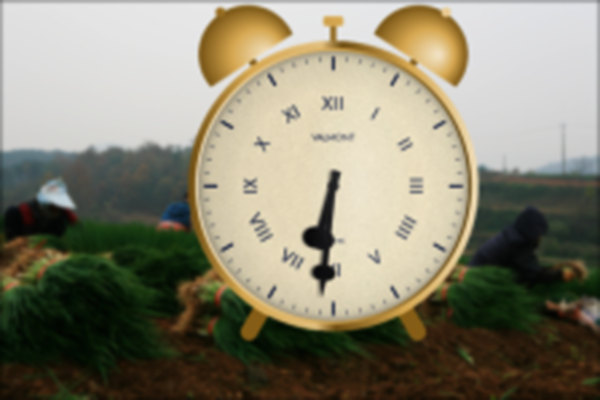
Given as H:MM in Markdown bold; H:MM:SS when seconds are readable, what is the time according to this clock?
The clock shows **6:31**
